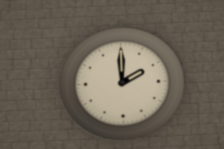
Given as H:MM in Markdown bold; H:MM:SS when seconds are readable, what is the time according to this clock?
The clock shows **2:00**
